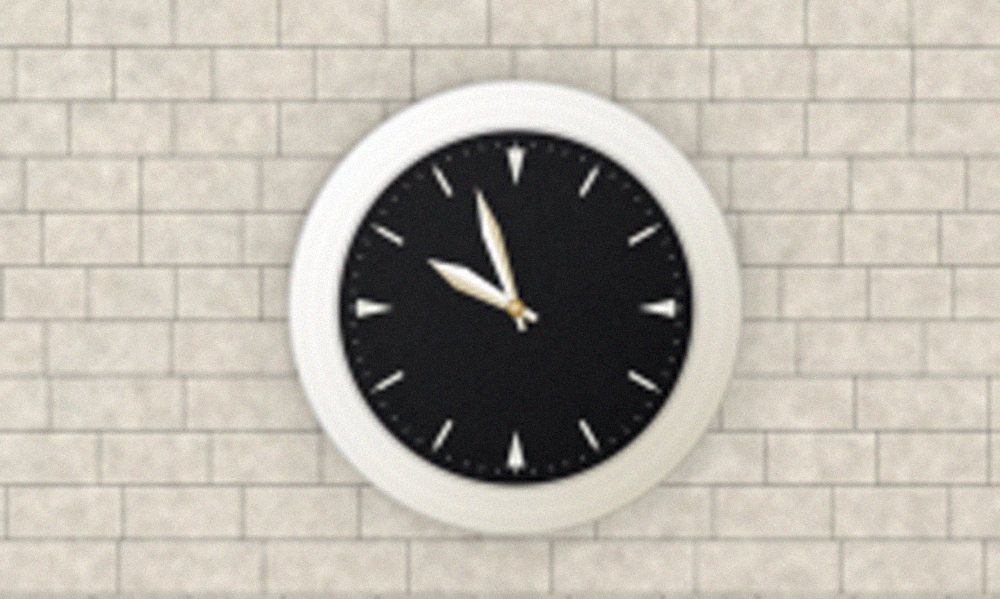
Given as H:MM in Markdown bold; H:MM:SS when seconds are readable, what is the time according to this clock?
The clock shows **9:57**
